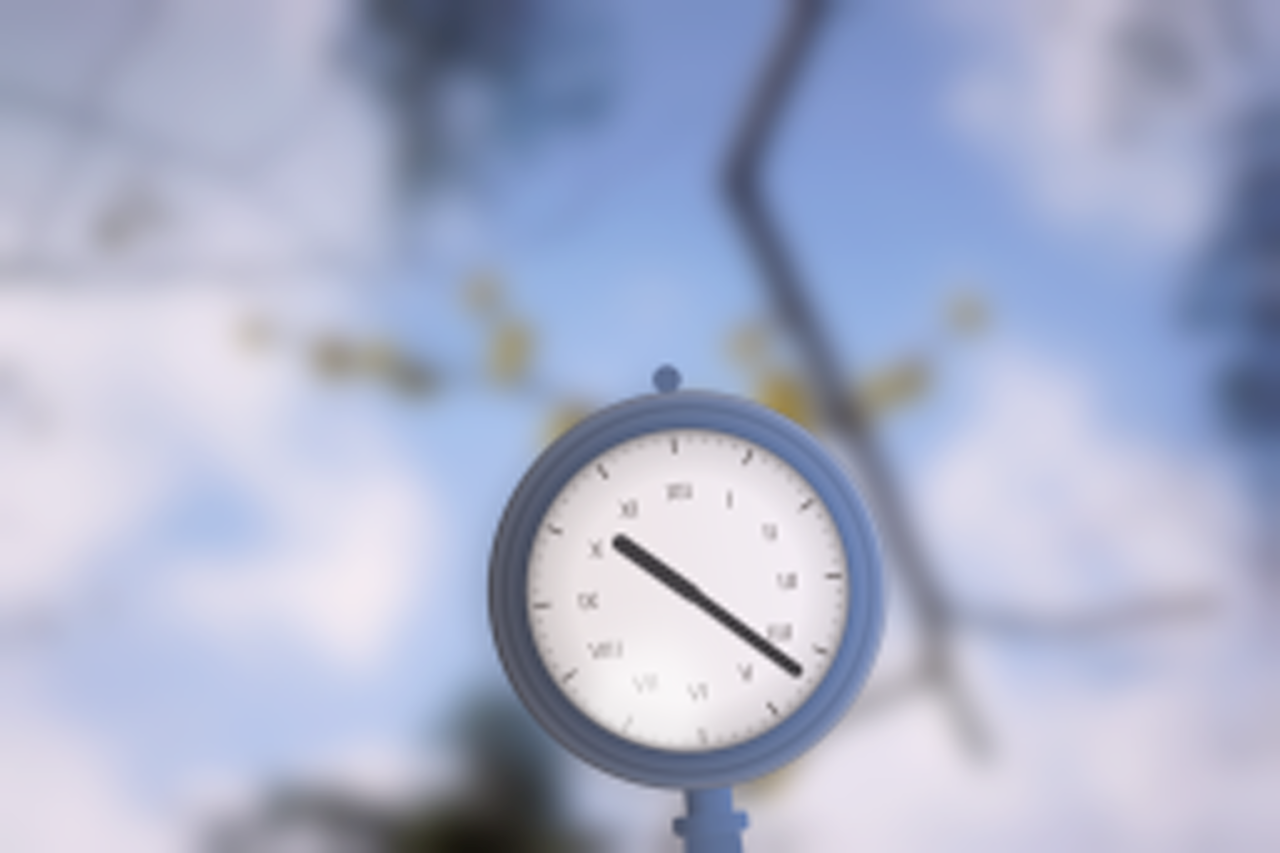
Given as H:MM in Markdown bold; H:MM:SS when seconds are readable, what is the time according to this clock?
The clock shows **10:22**
